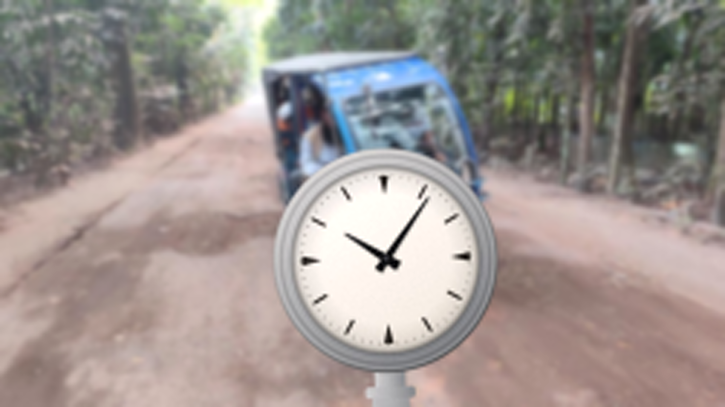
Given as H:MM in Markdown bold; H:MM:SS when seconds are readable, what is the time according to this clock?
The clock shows **10:06**
